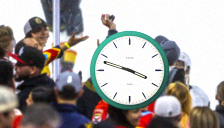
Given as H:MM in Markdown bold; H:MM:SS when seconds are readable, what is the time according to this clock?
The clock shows **3:48**
